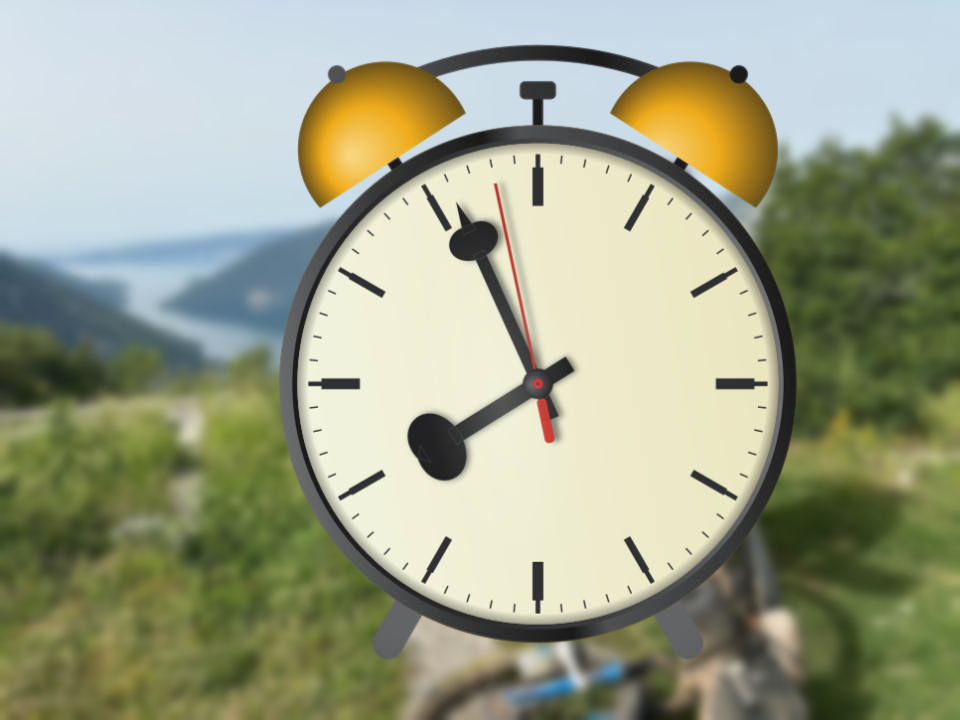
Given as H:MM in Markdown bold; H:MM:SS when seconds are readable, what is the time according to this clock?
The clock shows **7:55:58**
